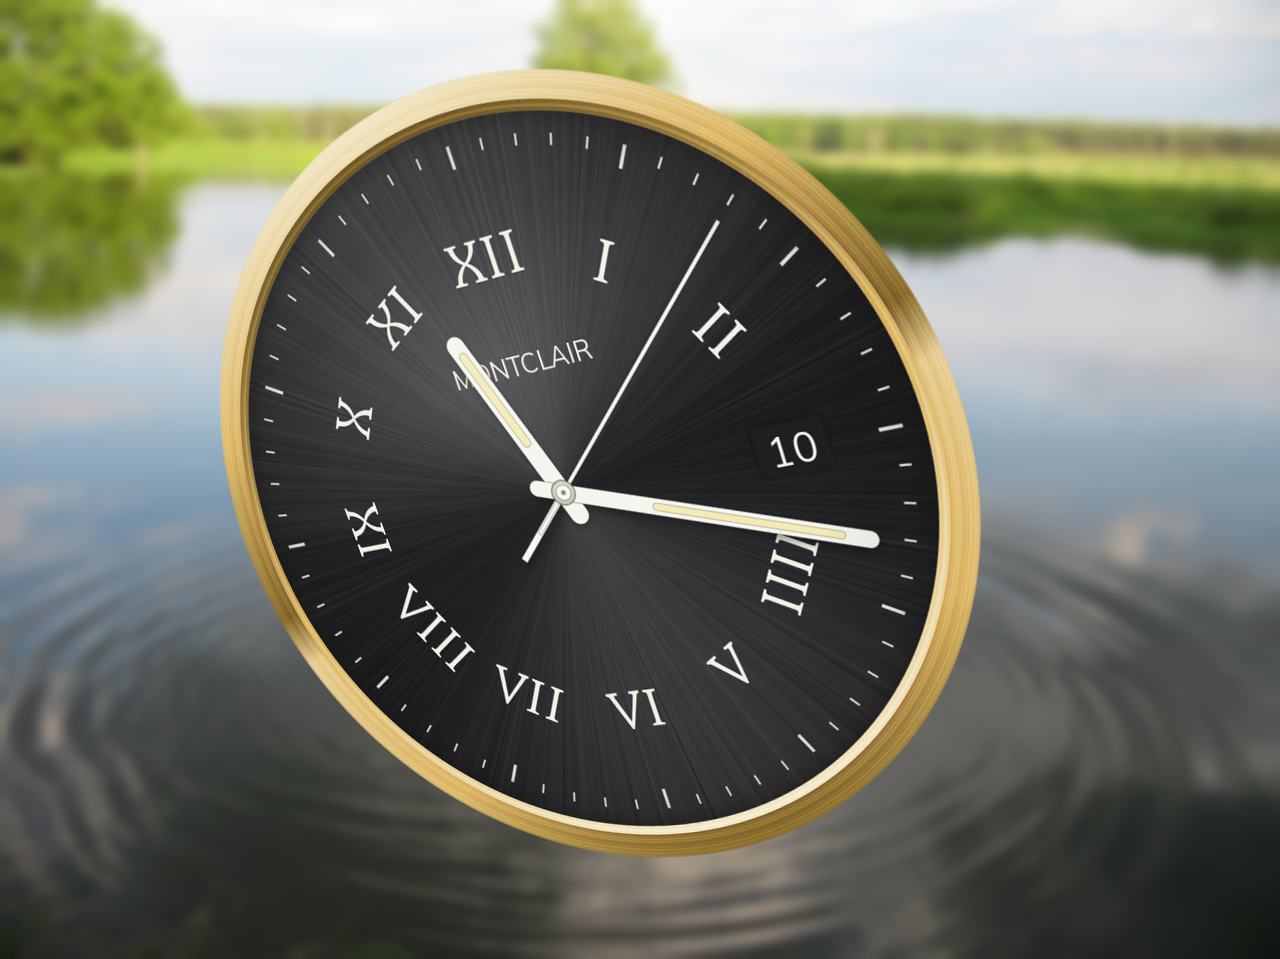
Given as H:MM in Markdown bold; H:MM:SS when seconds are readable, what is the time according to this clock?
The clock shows **11:18:08**
